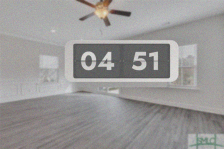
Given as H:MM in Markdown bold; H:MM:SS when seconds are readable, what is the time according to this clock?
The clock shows **4:51**
